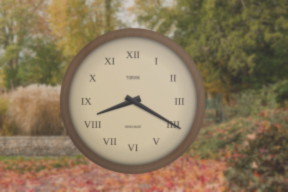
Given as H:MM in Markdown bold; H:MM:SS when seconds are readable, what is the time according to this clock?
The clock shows **8:20**
